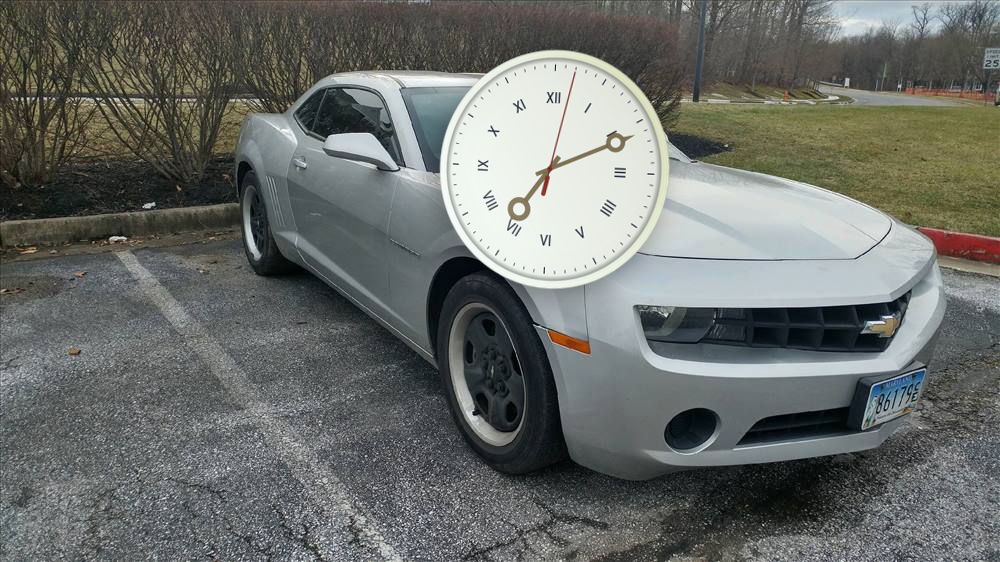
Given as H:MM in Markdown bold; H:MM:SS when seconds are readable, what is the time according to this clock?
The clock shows **7:11:02**
